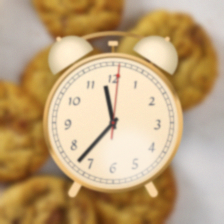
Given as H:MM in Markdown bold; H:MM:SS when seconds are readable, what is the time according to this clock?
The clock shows **11:37:01**
